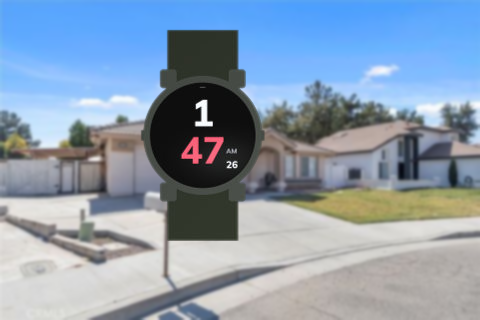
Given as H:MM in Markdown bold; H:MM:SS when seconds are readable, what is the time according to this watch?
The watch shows **1:47:26**
